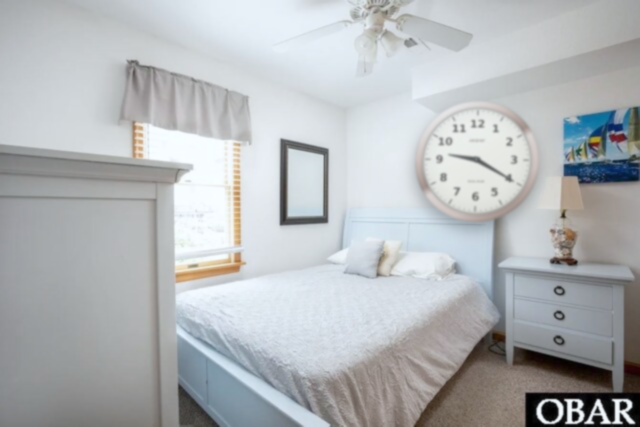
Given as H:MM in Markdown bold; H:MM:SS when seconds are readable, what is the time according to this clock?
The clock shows **9:20**
